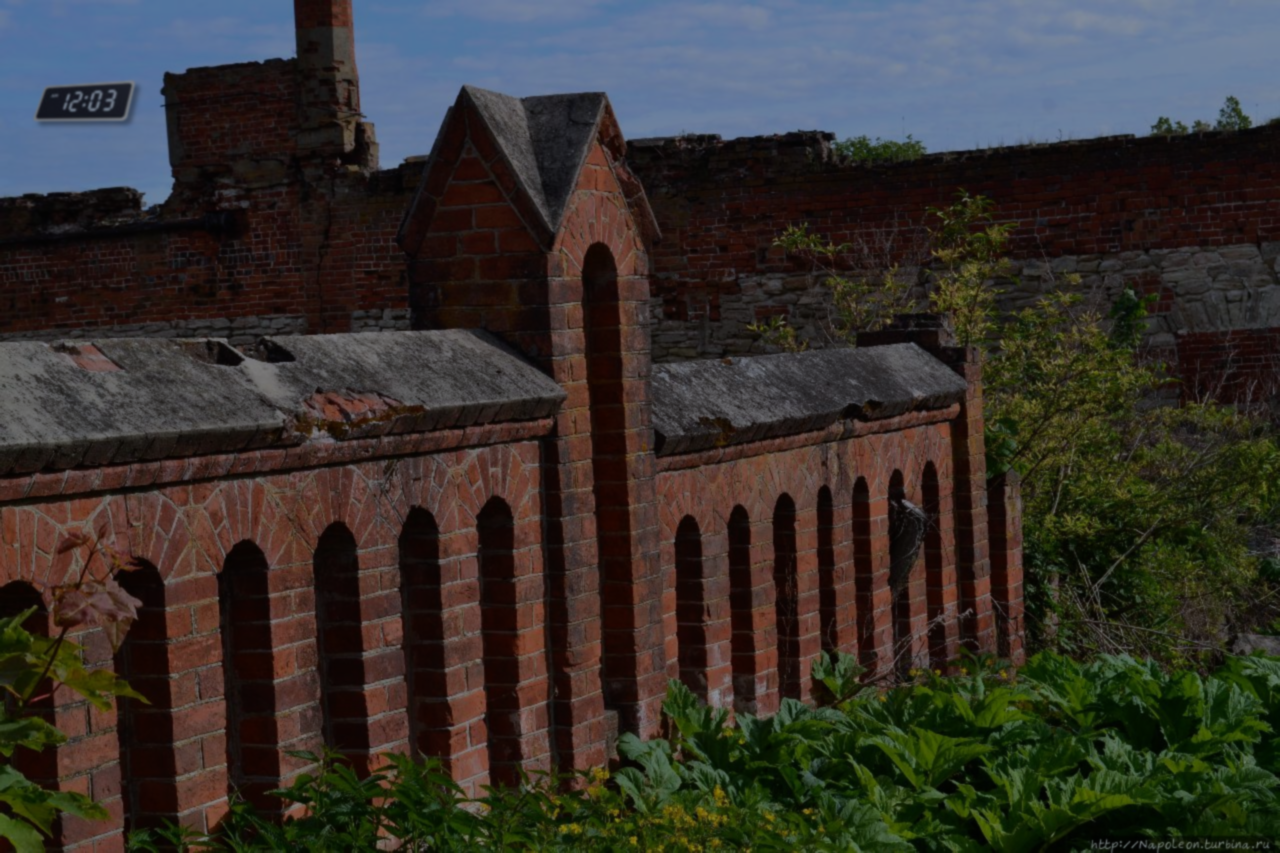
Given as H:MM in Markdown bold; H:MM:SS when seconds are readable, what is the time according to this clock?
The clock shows **12:03**
